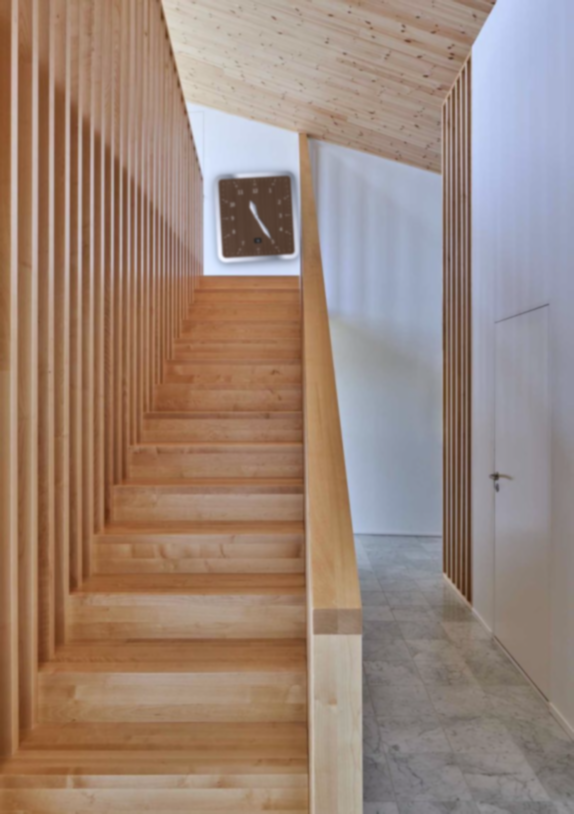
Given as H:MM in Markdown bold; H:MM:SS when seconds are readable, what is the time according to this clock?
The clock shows **11:25**
